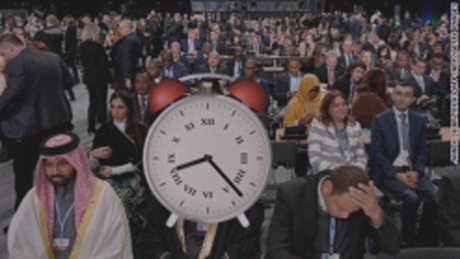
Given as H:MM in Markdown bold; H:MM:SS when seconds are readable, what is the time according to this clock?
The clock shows **8:23**
